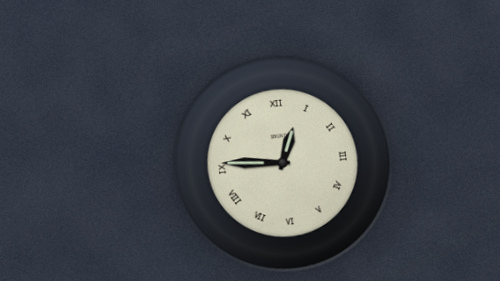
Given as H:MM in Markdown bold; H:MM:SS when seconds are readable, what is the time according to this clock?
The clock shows **12:46**
